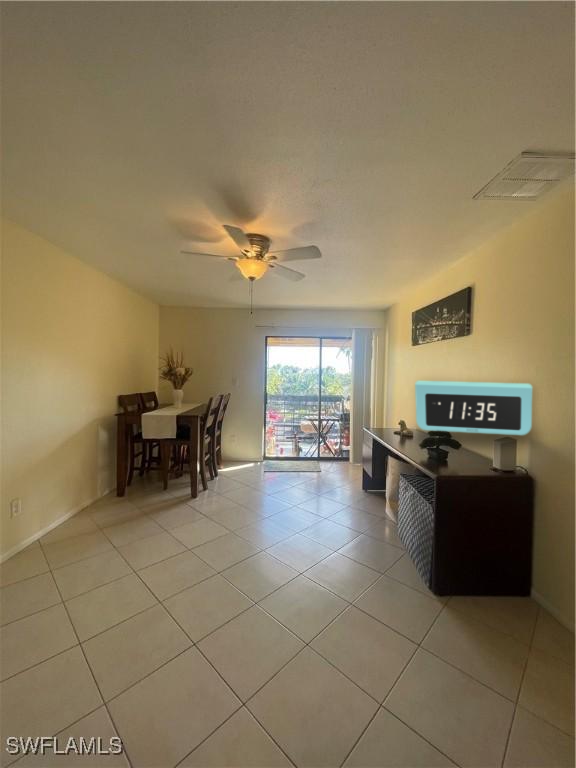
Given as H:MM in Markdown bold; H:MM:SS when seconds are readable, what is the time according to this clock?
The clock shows **11:35**
